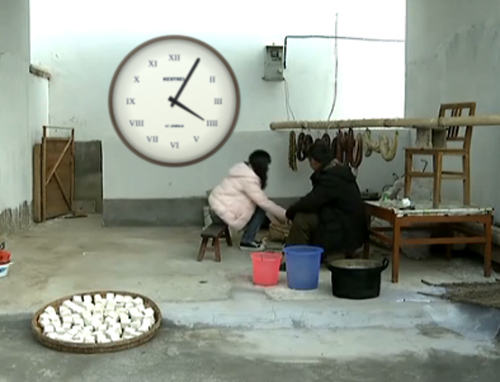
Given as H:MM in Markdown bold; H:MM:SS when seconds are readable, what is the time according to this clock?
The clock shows **4:05**
